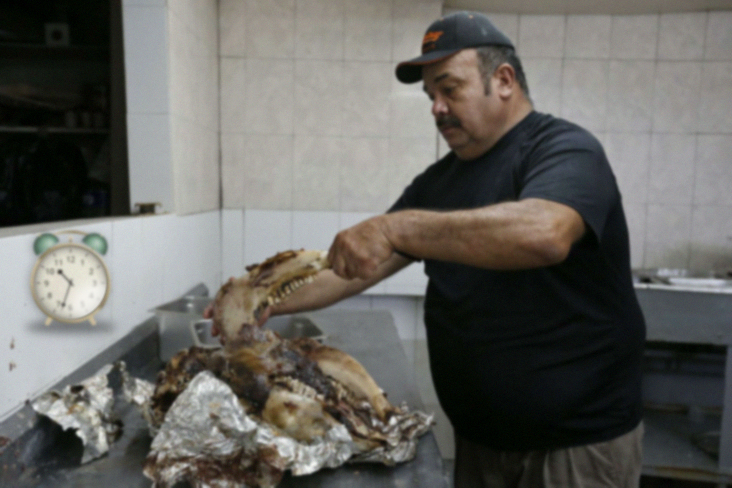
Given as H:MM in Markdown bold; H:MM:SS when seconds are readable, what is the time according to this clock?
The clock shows **10:33**
